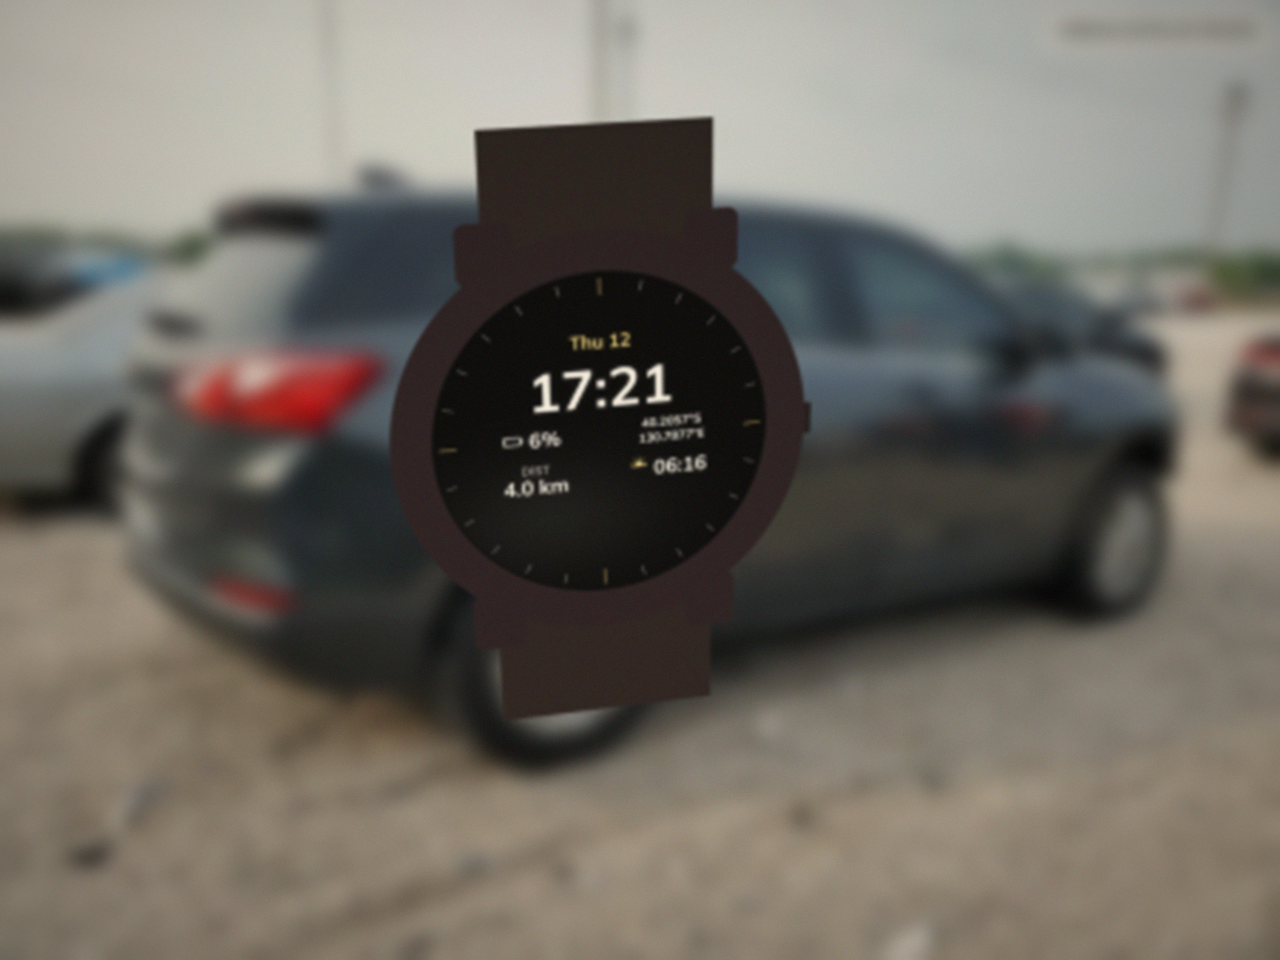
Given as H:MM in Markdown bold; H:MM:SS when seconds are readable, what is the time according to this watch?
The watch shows **17:21**
